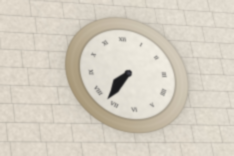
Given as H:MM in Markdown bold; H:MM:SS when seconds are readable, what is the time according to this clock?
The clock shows **7:37**
